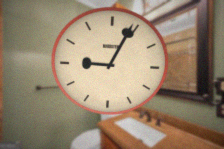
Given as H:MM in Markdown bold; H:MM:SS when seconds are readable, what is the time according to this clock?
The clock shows **9:04**
